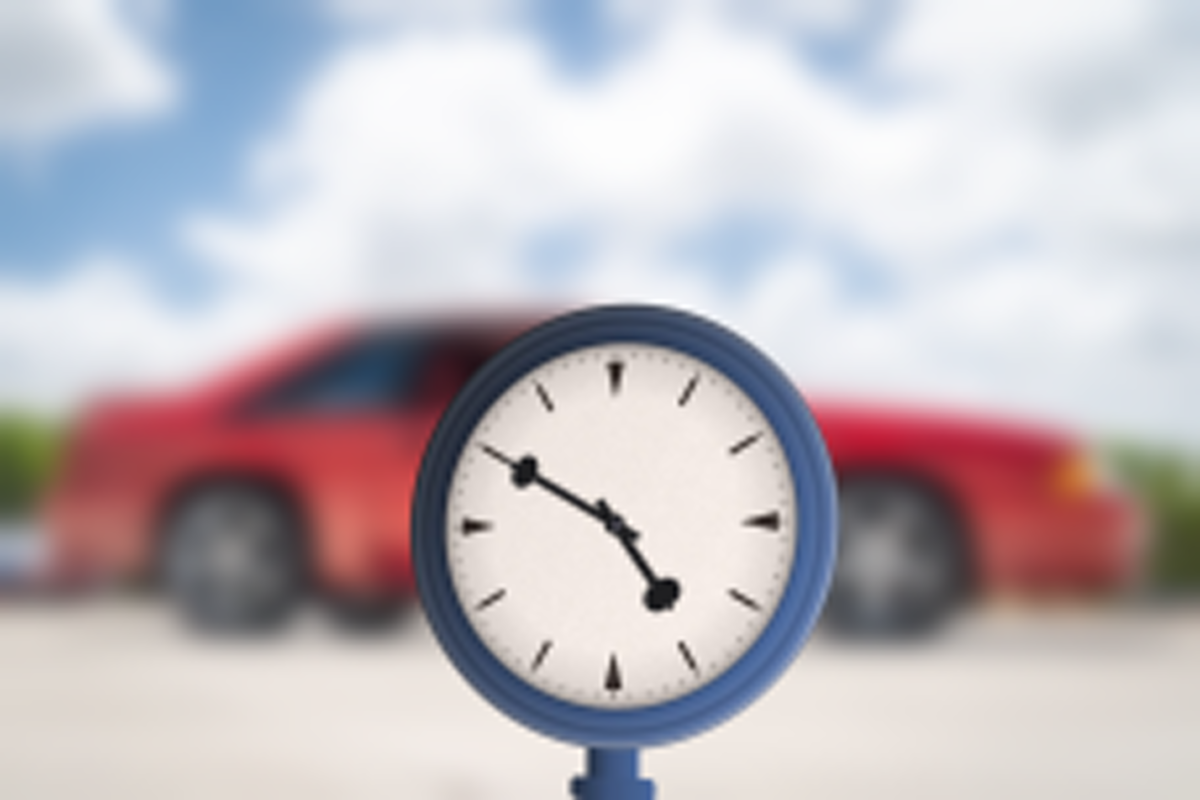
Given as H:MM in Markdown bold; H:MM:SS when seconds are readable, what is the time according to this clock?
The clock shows **4:50**
